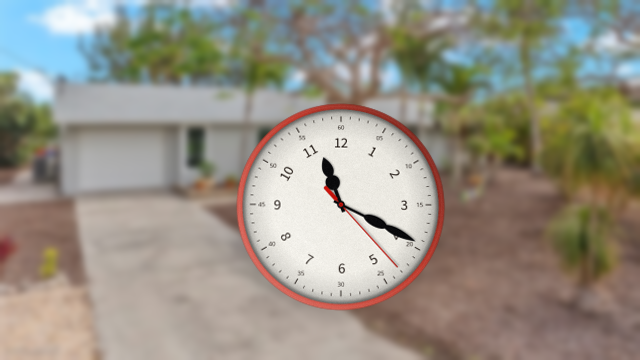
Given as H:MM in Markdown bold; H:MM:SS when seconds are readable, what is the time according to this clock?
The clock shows **11:19:23**
